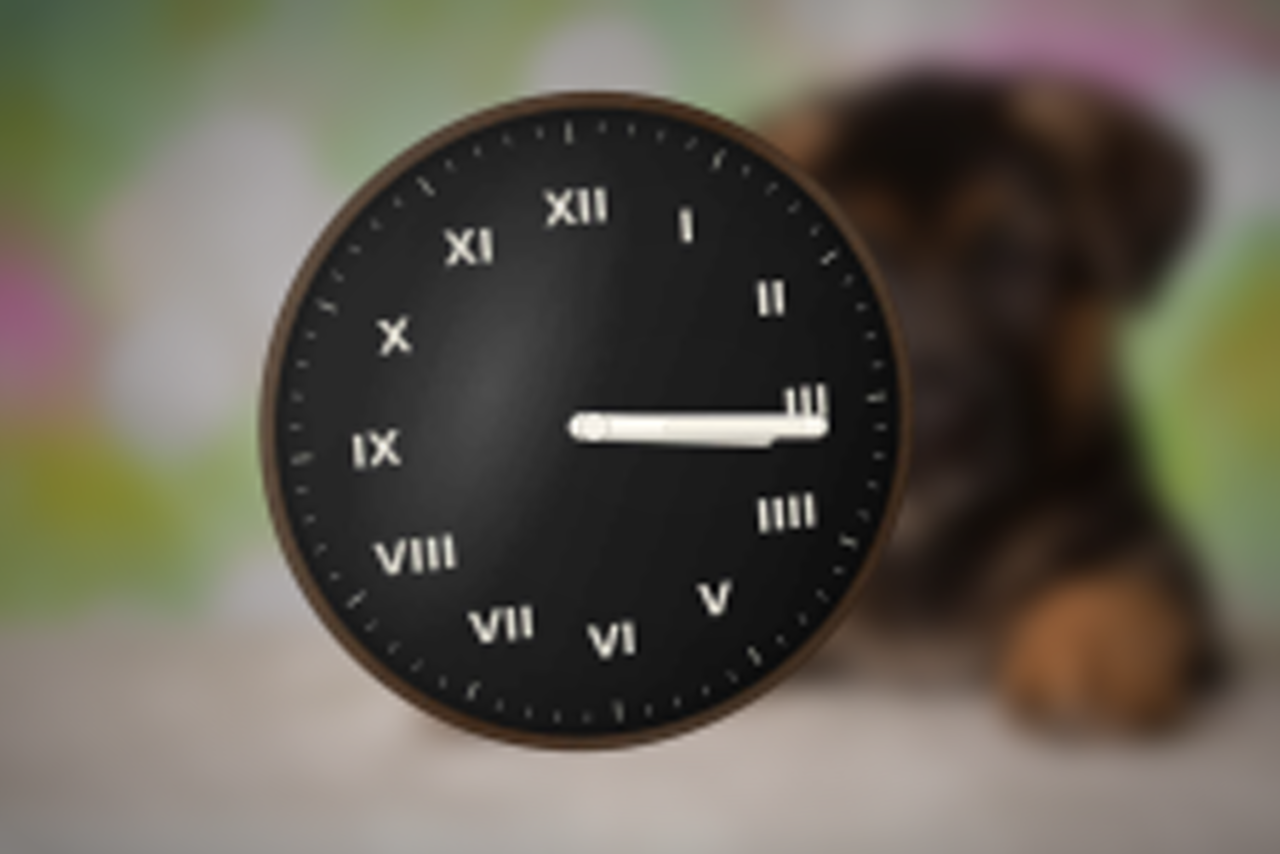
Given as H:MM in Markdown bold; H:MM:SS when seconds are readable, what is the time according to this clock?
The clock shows **3:16**
